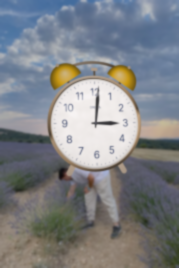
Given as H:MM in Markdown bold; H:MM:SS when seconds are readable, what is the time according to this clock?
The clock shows **3:01**
